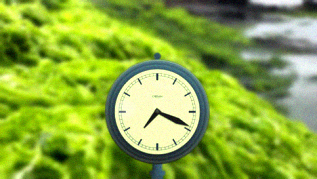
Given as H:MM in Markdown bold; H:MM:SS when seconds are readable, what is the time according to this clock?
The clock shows **7:19**
